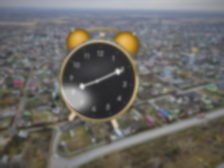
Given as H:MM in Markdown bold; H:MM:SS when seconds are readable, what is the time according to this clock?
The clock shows **8:10**
